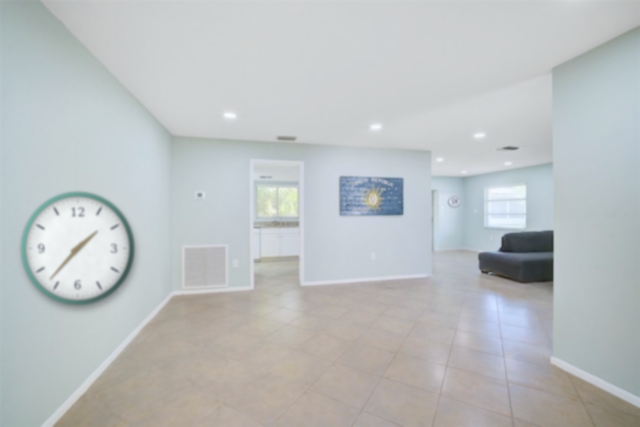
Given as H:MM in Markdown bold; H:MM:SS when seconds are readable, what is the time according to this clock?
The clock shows **1:37**
